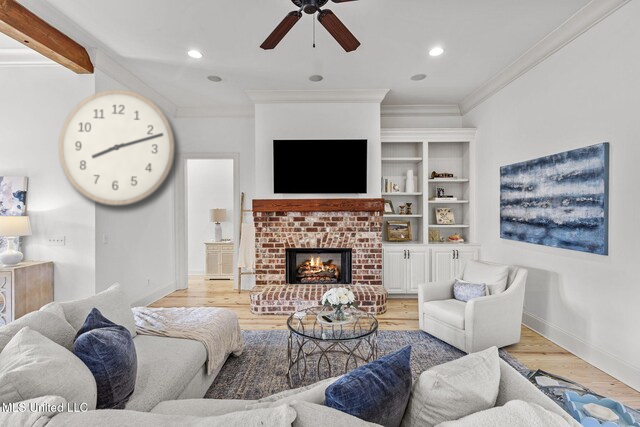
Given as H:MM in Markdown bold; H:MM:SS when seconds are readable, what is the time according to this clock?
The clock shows **8:12**
